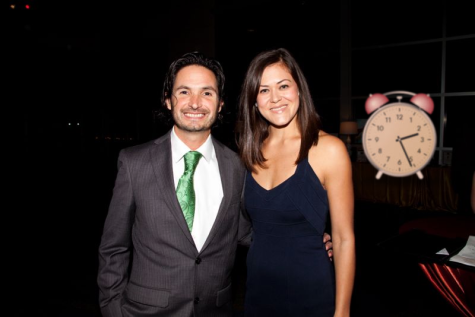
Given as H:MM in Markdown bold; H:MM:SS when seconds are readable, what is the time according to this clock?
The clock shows **2:26**
